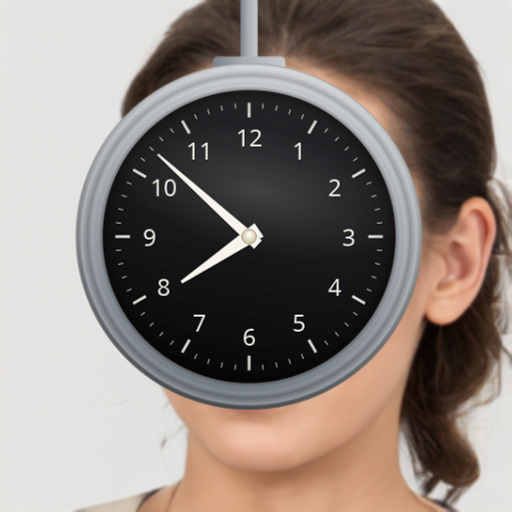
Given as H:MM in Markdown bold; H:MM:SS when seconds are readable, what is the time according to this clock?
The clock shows **7:52**
